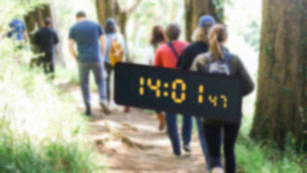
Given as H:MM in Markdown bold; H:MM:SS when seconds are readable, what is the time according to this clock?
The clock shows **14:01:47**
